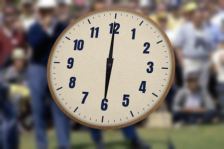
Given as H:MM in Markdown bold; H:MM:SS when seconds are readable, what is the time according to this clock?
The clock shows **6:00**
